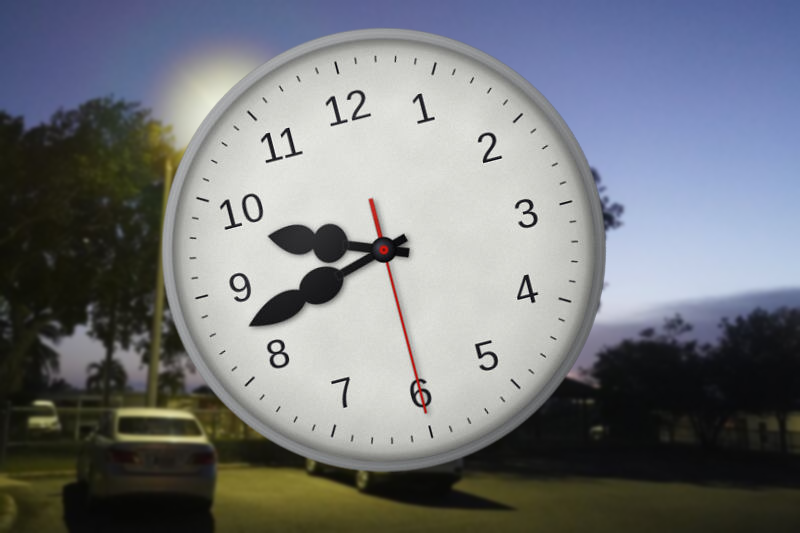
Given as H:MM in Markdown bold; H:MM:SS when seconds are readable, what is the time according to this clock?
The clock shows **9:42:30**
